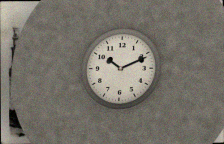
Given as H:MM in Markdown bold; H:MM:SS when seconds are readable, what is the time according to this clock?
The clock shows **10:11**
